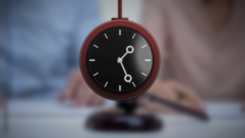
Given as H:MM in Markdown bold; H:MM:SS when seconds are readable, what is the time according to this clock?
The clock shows **1:26**
